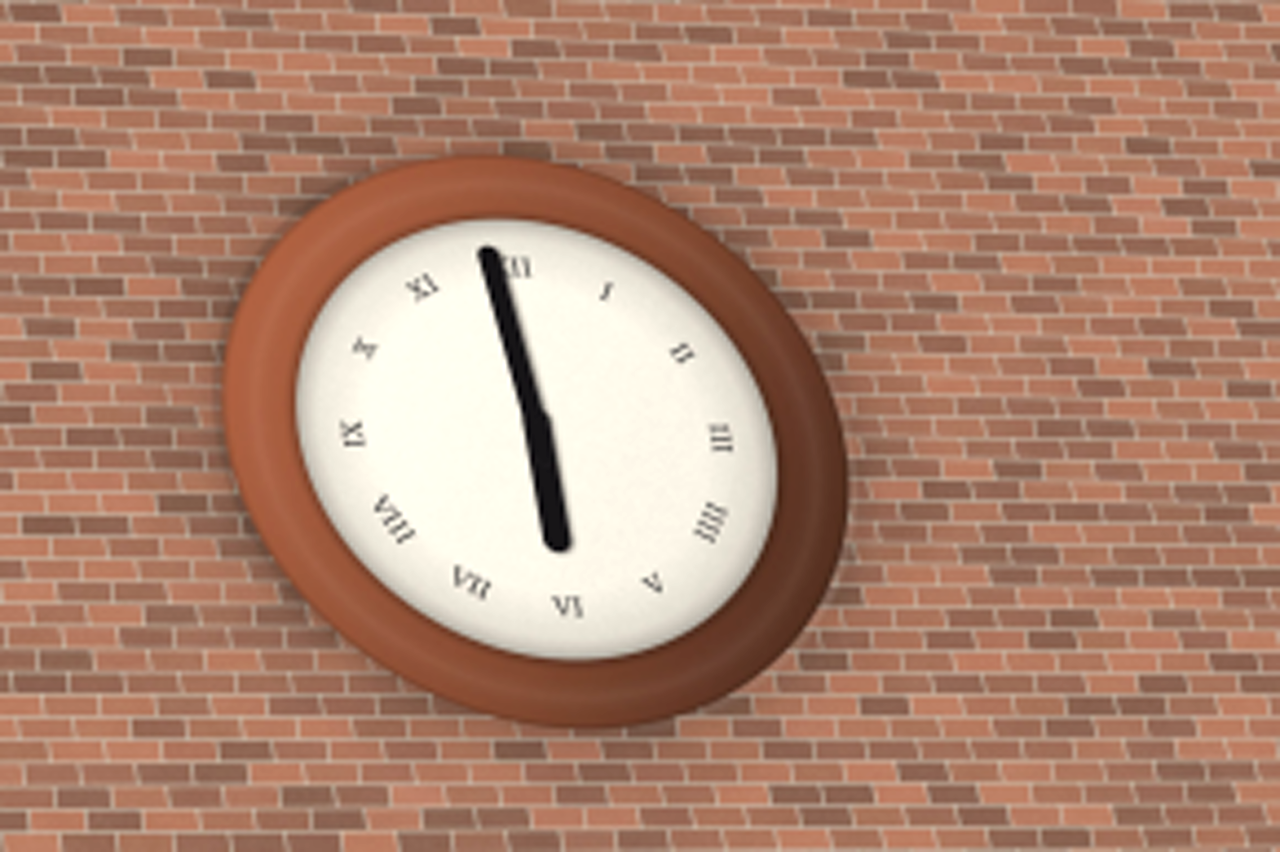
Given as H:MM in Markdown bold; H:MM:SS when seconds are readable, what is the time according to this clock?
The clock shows **5:59**
